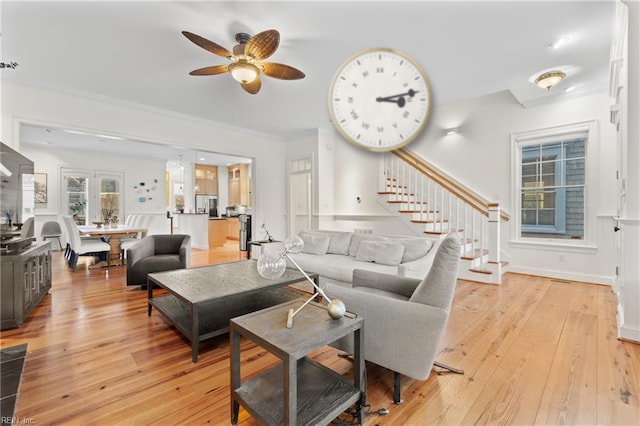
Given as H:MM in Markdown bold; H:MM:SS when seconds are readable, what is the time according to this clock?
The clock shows **3:13**
